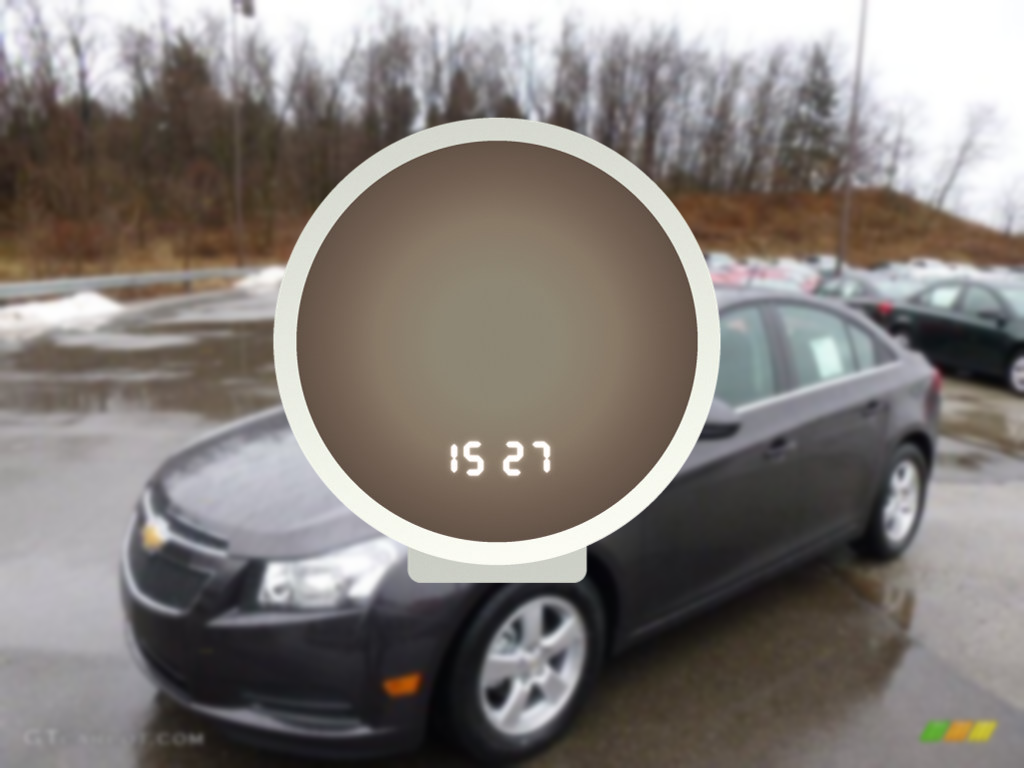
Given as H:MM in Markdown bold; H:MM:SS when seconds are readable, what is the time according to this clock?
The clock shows **15:27**
